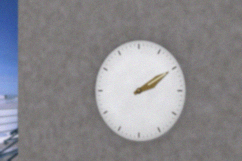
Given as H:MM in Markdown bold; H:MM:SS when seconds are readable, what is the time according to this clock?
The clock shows **2:10**
